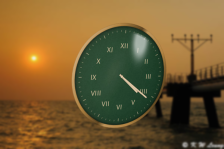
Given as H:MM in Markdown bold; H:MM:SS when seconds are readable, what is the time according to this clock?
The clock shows **4:21**
